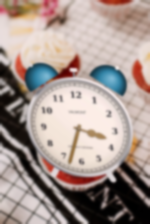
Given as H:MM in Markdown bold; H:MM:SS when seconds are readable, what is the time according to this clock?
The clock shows **3:33**
